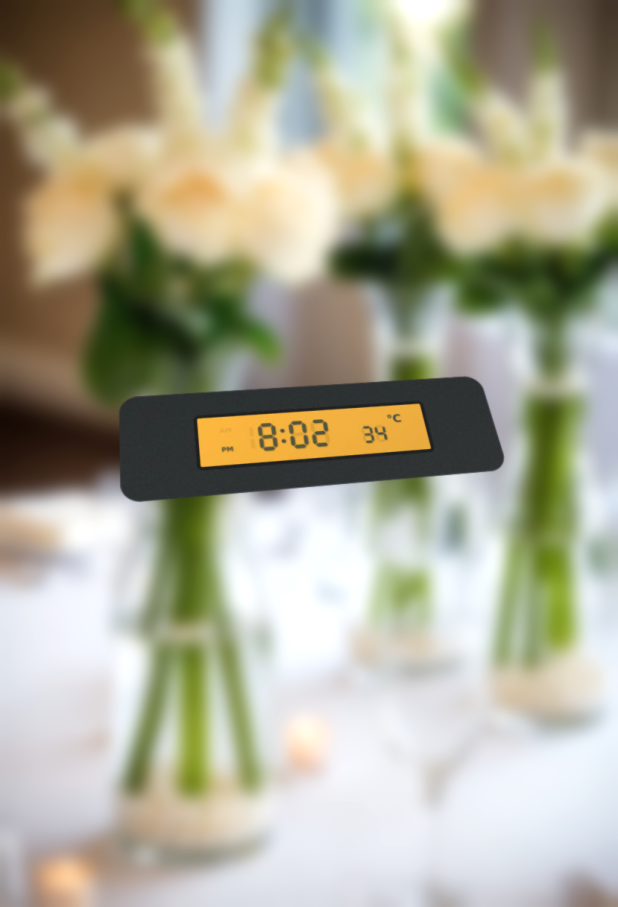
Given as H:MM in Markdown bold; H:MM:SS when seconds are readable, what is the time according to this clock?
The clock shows **8:02**
